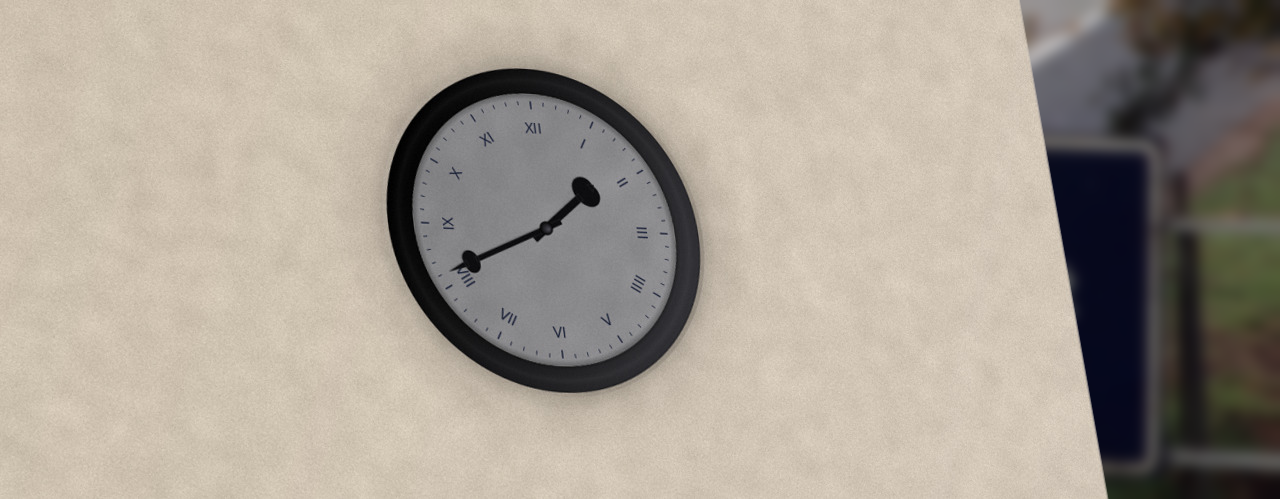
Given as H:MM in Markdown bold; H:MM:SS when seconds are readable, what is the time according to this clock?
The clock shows **1:41**
